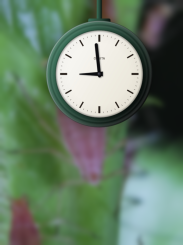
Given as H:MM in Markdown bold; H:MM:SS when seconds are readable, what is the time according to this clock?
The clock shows **8:59**
